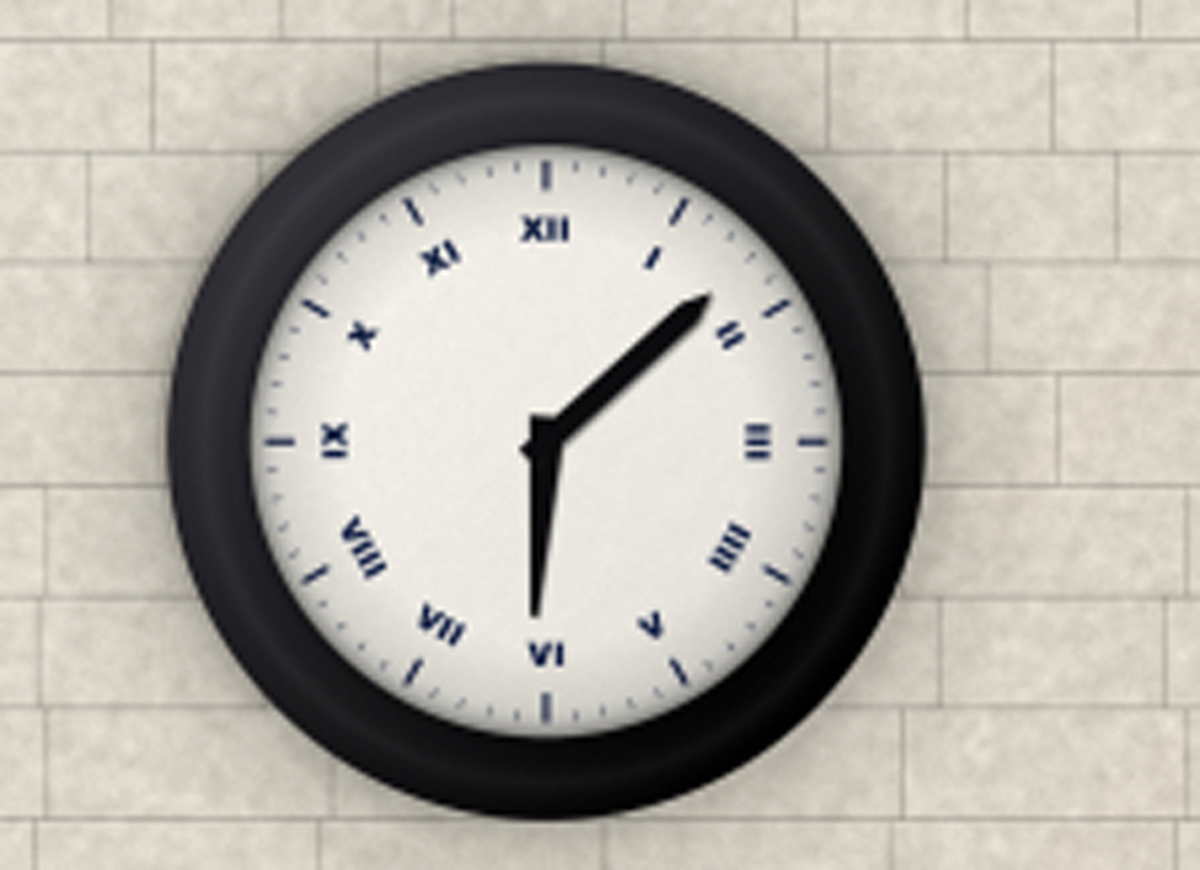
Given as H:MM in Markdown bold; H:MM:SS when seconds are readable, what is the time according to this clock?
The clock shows **6:08**
